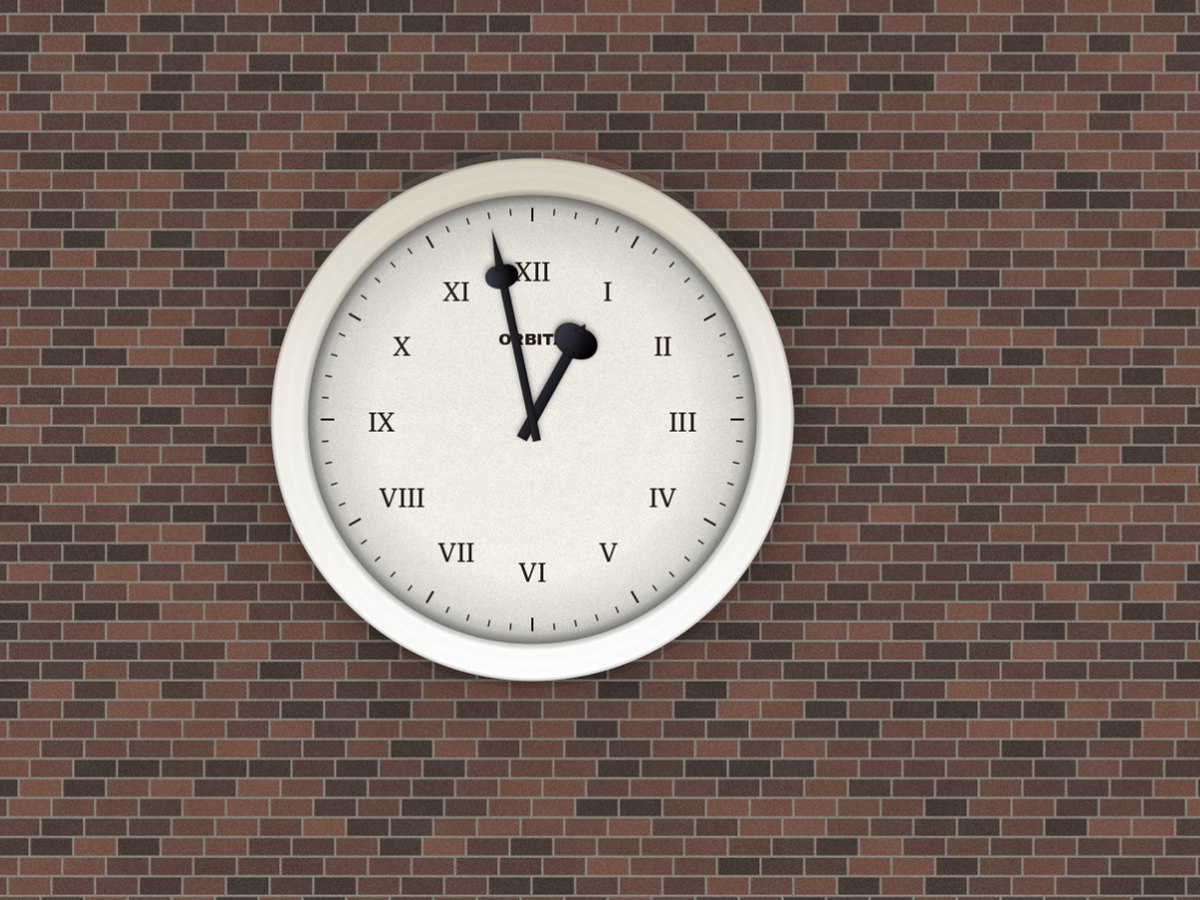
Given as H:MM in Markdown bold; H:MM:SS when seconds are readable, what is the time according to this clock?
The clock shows **12:58**
